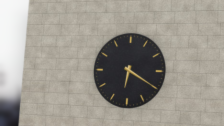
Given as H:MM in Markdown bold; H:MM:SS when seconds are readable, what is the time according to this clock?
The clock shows **6:20**
